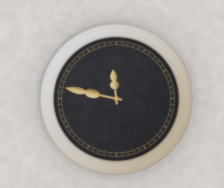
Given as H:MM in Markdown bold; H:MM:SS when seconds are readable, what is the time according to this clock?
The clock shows **11:47**
